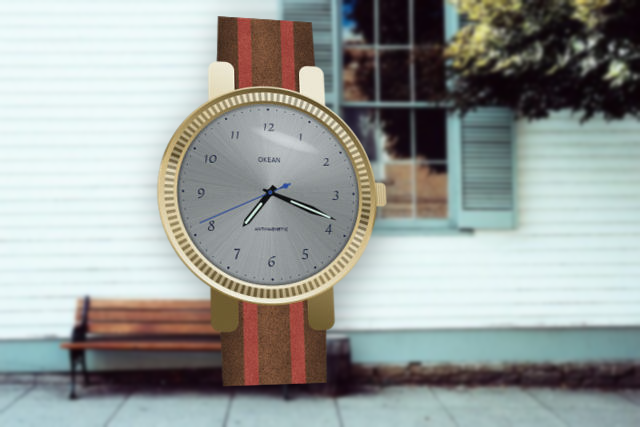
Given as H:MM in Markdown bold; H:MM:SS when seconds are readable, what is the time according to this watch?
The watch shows **7:18:41**
